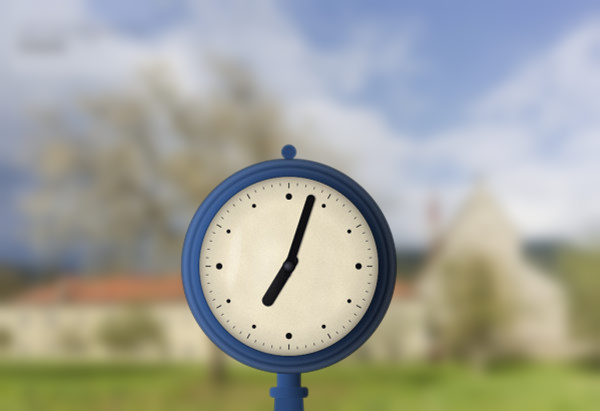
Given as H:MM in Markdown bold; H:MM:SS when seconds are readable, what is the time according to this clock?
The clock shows **7:03**
